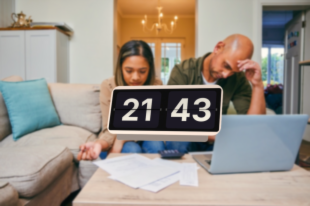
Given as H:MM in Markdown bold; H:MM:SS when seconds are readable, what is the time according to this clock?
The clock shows **21:43**
